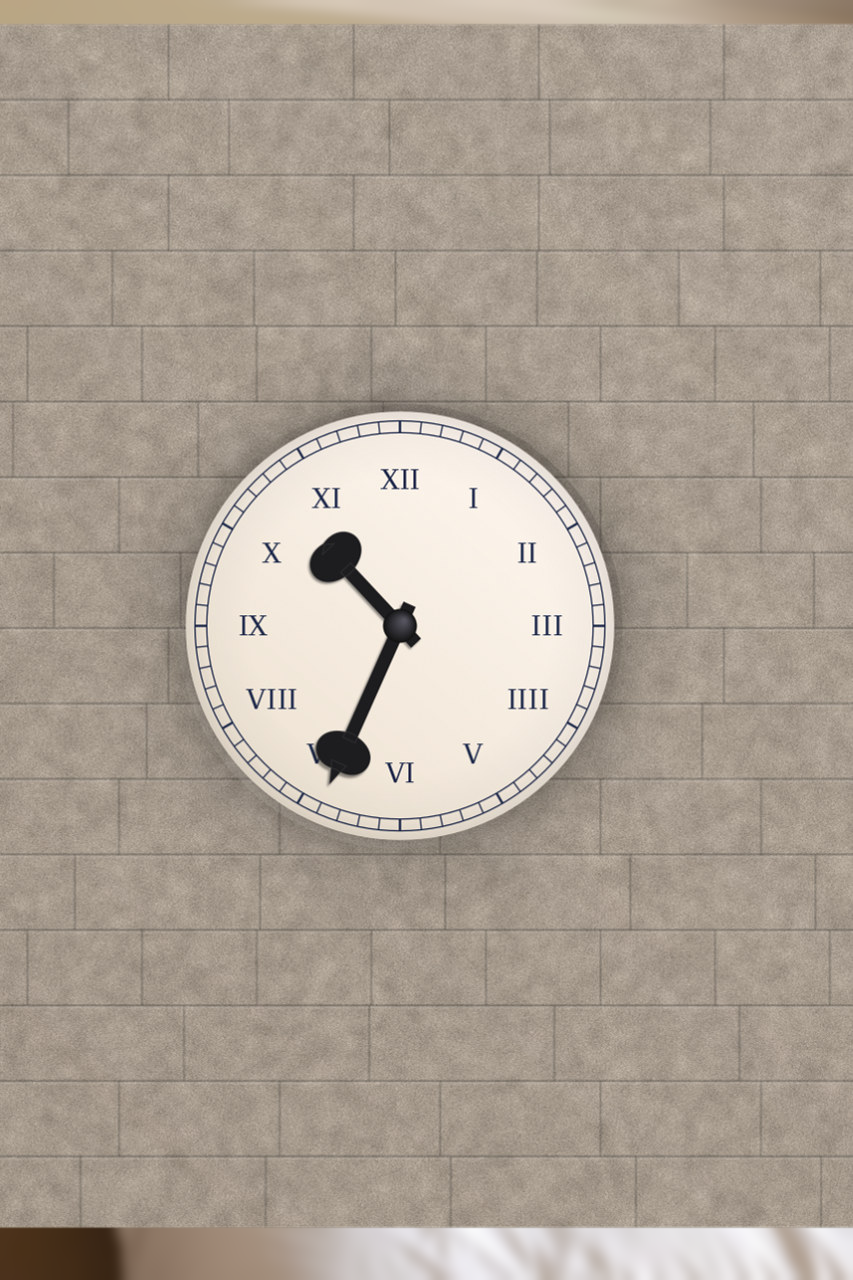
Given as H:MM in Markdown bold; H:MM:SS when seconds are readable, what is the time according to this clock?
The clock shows **10:34**
